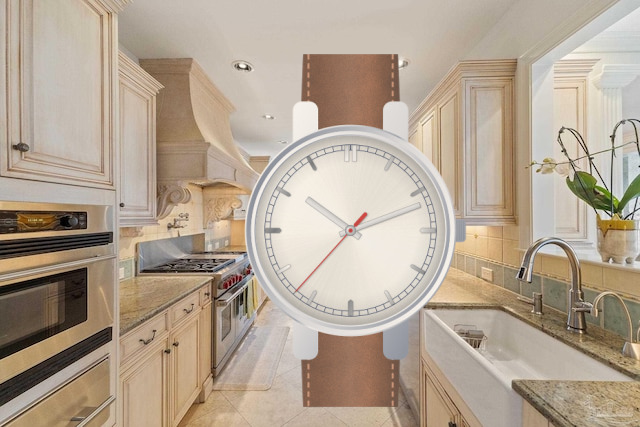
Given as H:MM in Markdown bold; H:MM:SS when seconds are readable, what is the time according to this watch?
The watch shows **10:11:37**
